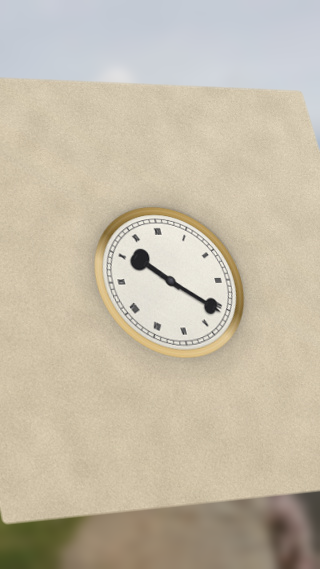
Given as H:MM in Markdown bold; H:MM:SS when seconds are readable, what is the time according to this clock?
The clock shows **10:21**
